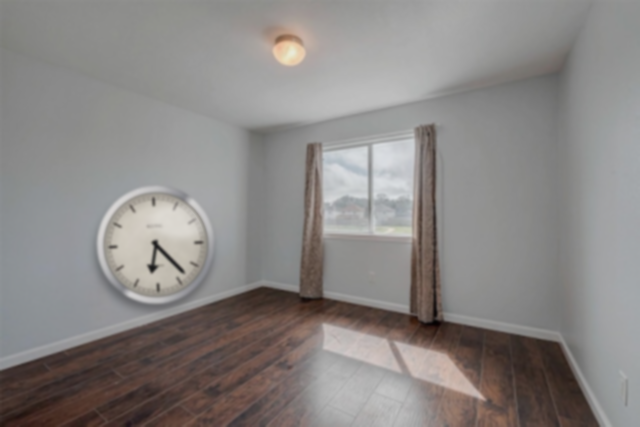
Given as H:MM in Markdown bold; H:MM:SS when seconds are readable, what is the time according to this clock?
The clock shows **6:23**
